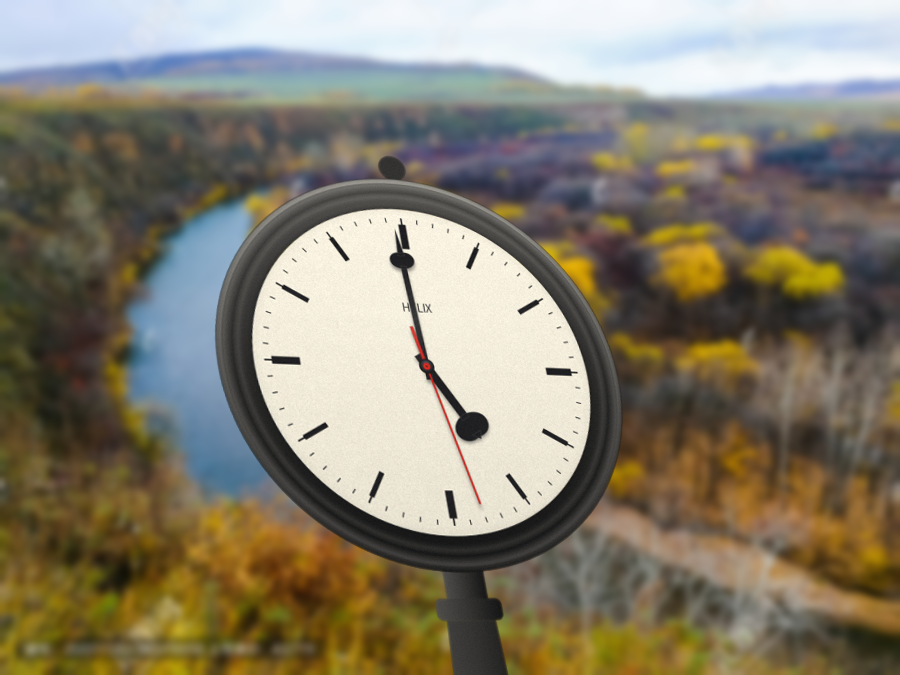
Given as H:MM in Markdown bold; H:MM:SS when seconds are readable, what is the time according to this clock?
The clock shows **4:59:28**
